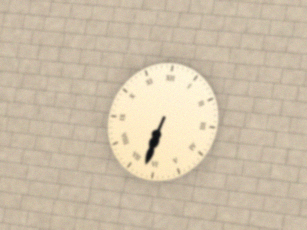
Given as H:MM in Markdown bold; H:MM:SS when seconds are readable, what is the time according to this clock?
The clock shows **6:32**
